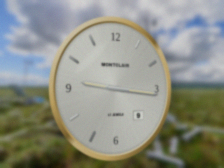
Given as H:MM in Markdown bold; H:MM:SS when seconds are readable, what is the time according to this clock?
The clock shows **9:16**
